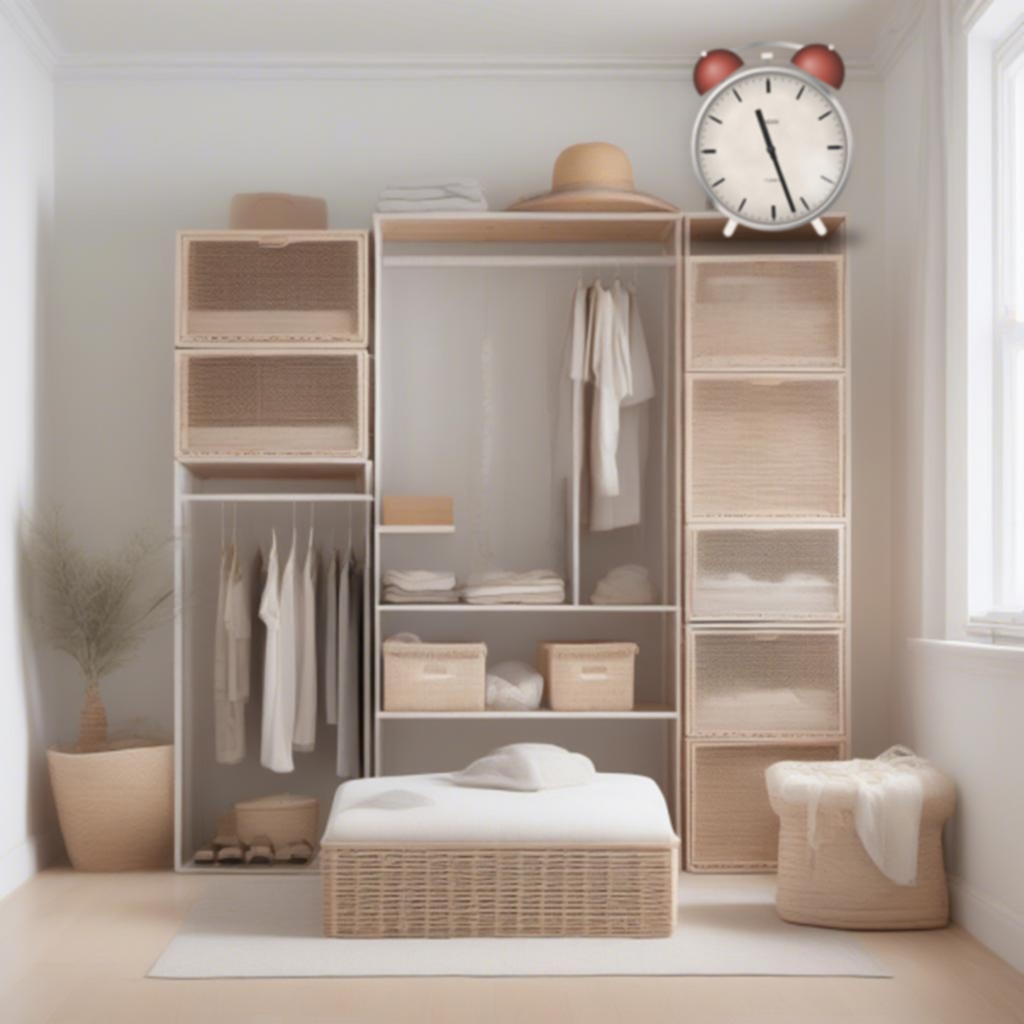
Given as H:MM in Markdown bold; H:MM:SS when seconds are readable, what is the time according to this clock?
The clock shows **11:27**
